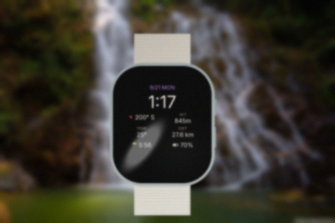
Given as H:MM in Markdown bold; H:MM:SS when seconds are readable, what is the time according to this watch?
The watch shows **1:17**
